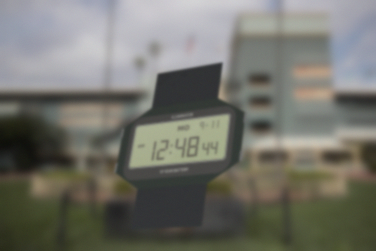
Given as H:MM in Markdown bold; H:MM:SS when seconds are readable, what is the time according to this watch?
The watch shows **12:48:44**
